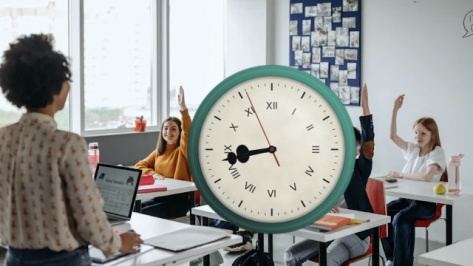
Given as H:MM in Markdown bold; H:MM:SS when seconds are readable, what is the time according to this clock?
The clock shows **8:42:56**
